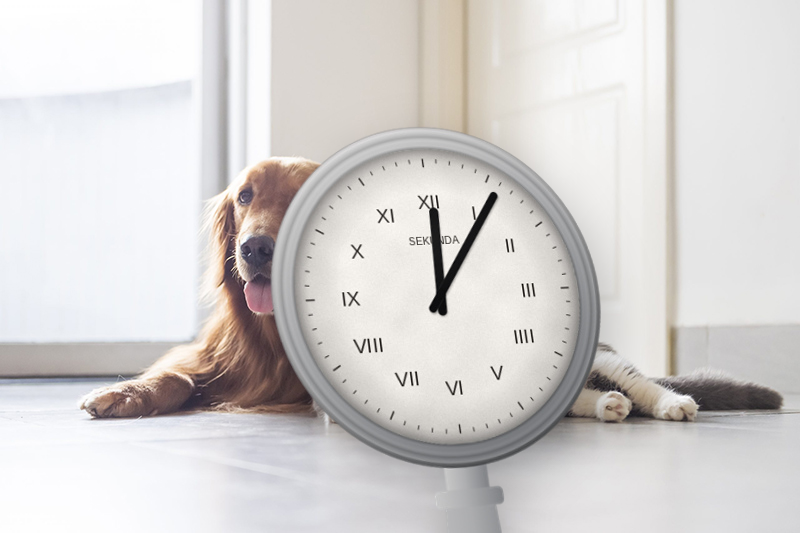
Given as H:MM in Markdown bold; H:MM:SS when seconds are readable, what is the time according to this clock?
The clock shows **12:06**
